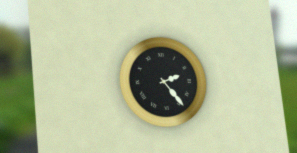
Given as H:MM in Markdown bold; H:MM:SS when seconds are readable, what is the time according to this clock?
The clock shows **2:24**
